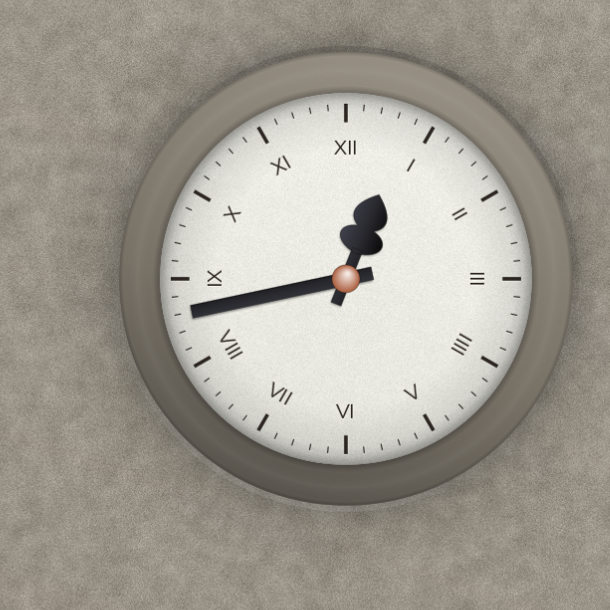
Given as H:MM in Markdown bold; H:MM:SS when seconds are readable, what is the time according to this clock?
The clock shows **12:43**
